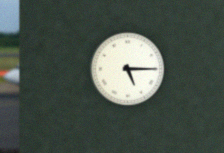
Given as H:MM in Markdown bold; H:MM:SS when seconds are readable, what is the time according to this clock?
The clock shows **5:15**
